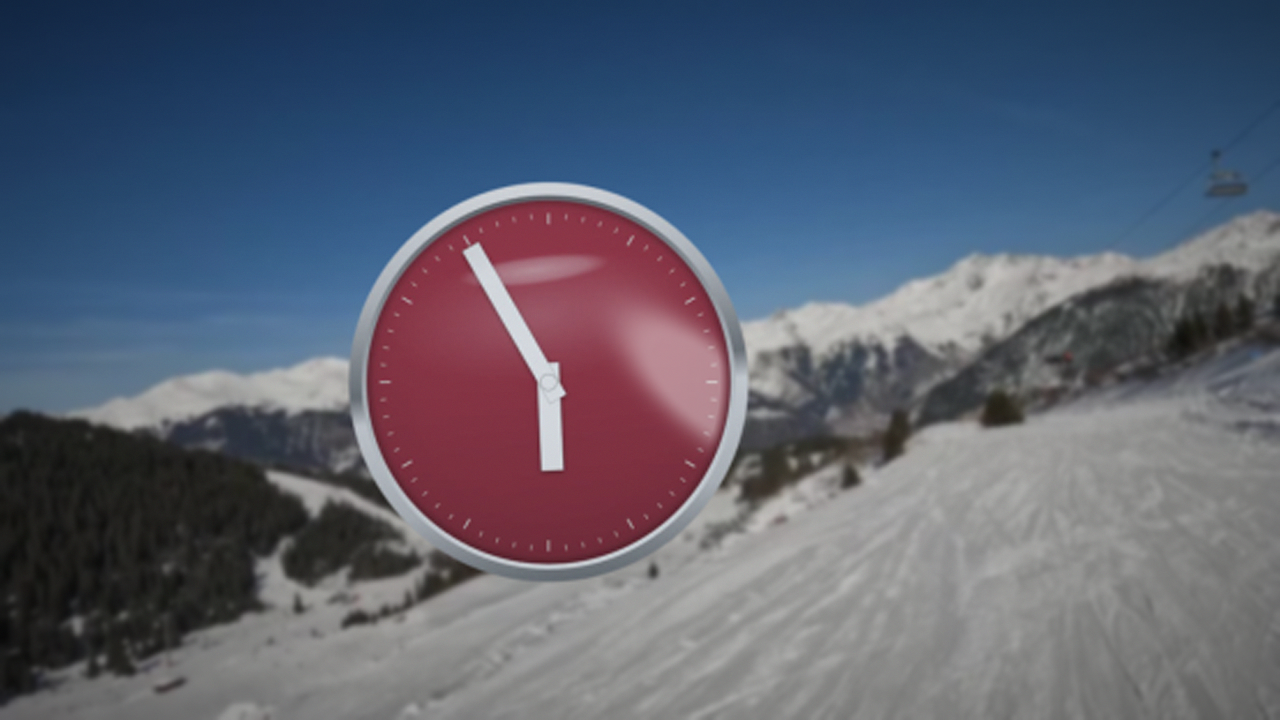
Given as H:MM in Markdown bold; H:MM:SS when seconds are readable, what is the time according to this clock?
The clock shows **5:55**
